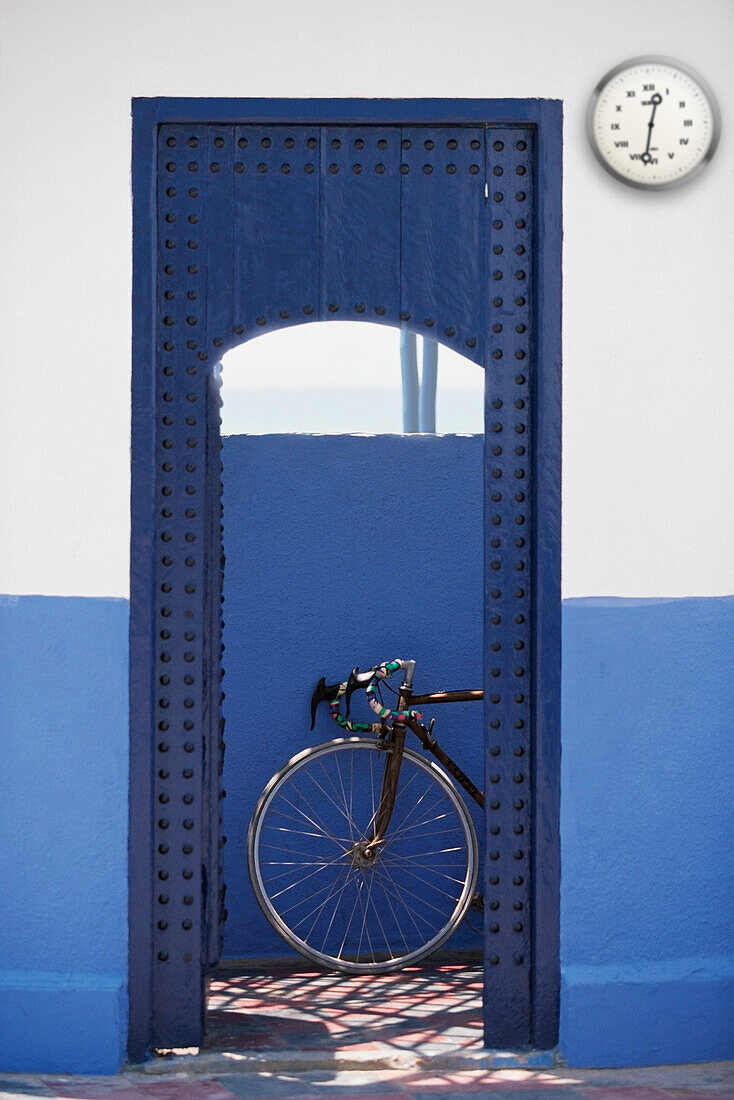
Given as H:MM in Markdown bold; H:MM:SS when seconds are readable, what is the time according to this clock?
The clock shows **12:32**
